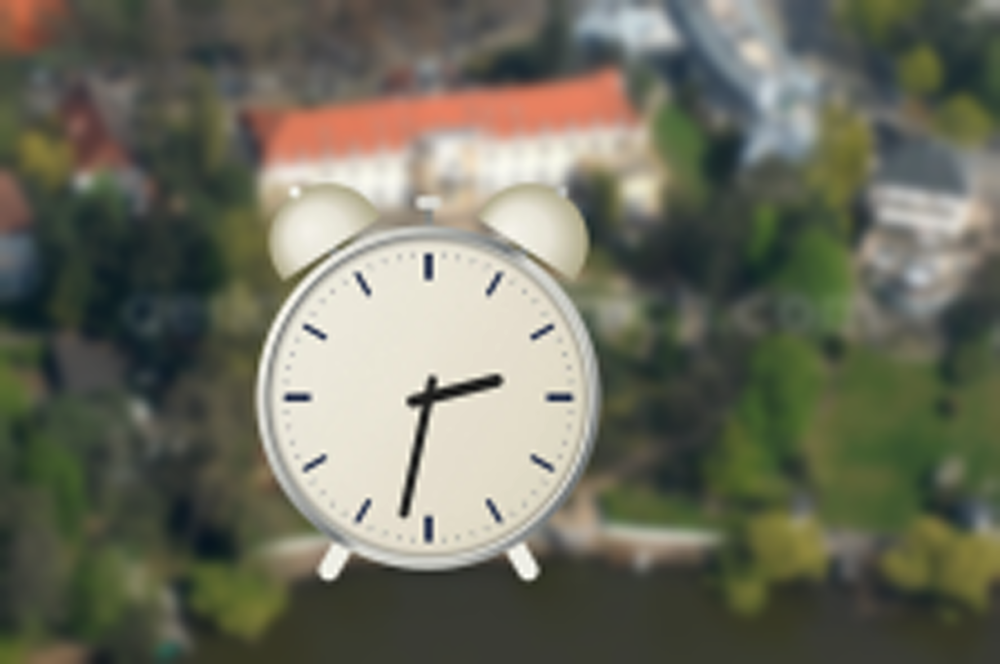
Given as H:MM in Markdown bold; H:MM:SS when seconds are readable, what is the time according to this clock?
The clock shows **2:32**
